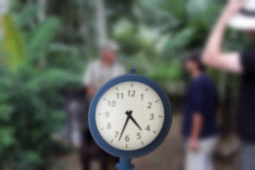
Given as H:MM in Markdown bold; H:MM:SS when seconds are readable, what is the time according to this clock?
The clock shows **4:33**
